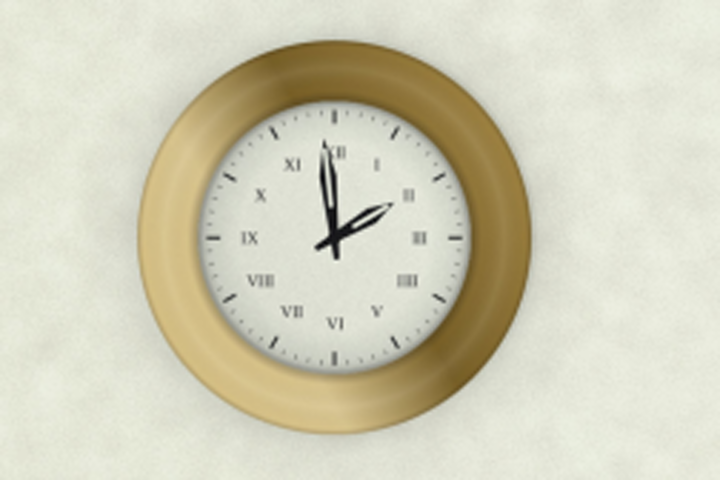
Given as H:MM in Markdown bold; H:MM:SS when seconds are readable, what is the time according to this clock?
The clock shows **1:59**
